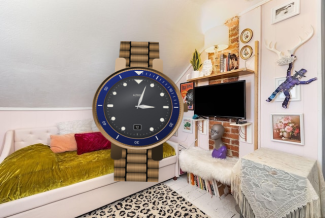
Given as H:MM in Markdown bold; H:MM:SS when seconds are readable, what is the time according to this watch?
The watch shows **3:03**
